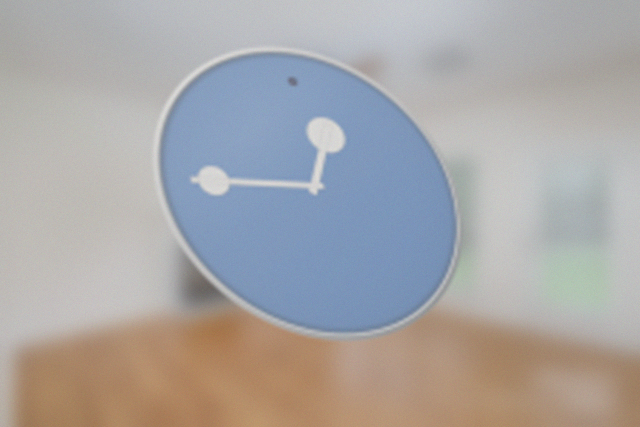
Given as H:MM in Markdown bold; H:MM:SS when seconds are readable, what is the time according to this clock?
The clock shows **12:45**
